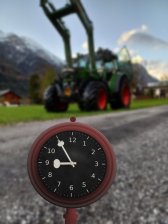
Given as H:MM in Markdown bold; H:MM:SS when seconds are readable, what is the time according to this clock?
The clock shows **8:55**
